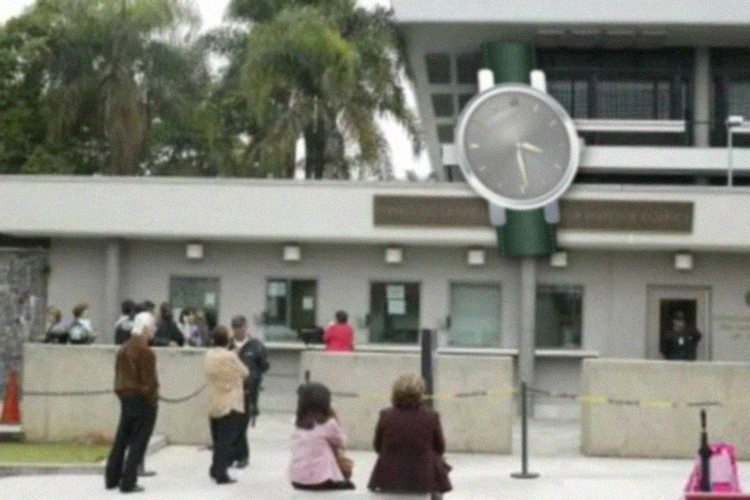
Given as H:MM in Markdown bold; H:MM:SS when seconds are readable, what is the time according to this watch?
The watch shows **3:29**
